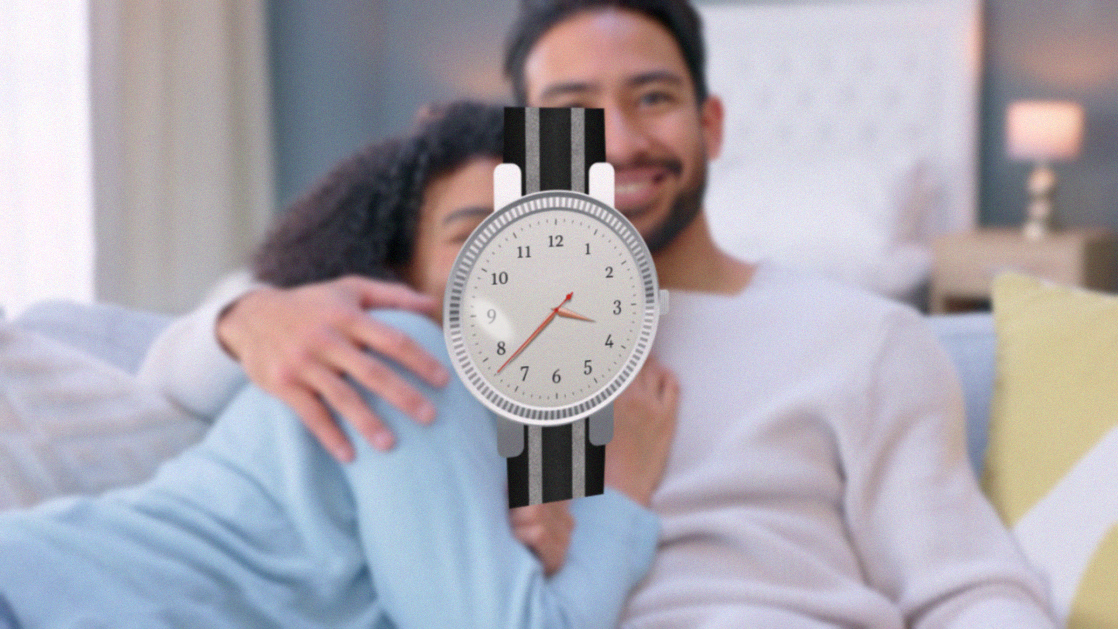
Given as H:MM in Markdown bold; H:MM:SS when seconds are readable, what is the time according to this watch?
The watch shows **3:37:38**
